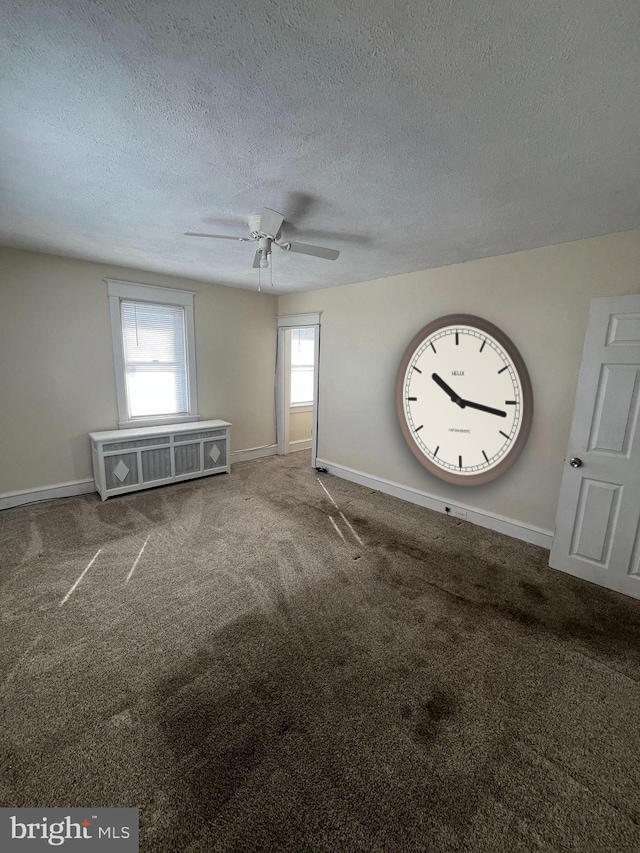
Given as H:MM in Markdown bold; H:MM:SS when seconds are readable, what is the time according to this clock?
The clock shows **10:17**
